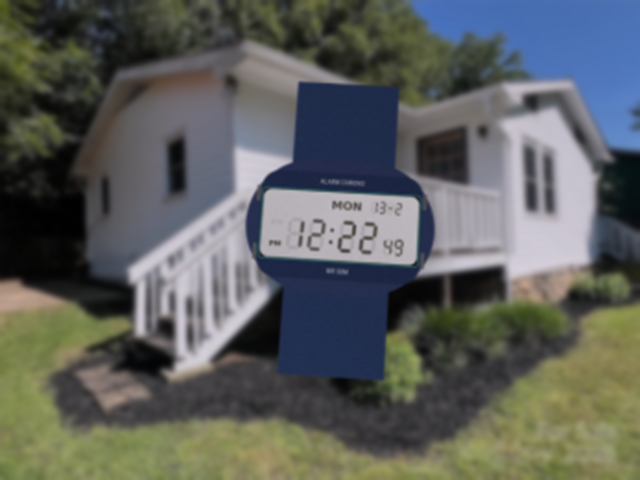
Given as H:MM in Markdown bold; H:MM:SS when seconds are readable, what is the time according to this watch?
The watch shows **12:22:49**
